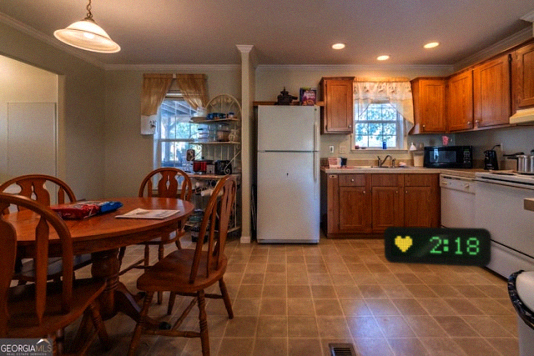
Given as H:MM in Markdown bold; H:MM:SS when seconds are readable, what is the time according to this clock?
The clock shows **2:18**
